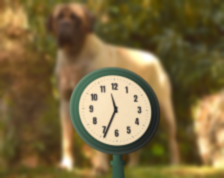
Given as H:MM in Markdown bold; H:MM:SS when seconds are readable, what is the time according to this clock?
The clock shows **11:34**
